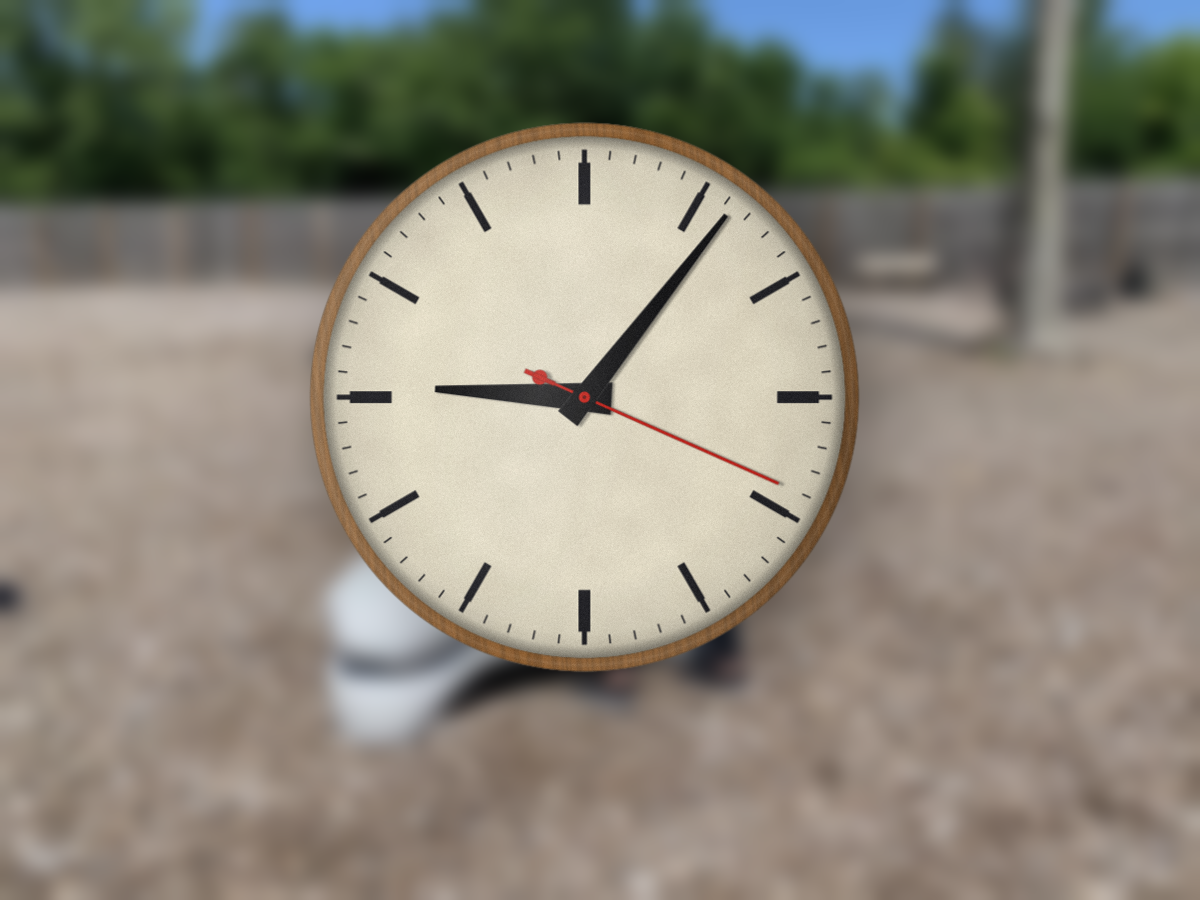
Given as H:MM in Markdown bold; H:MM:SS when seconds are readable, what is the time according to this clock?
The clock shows **9:06:19**
